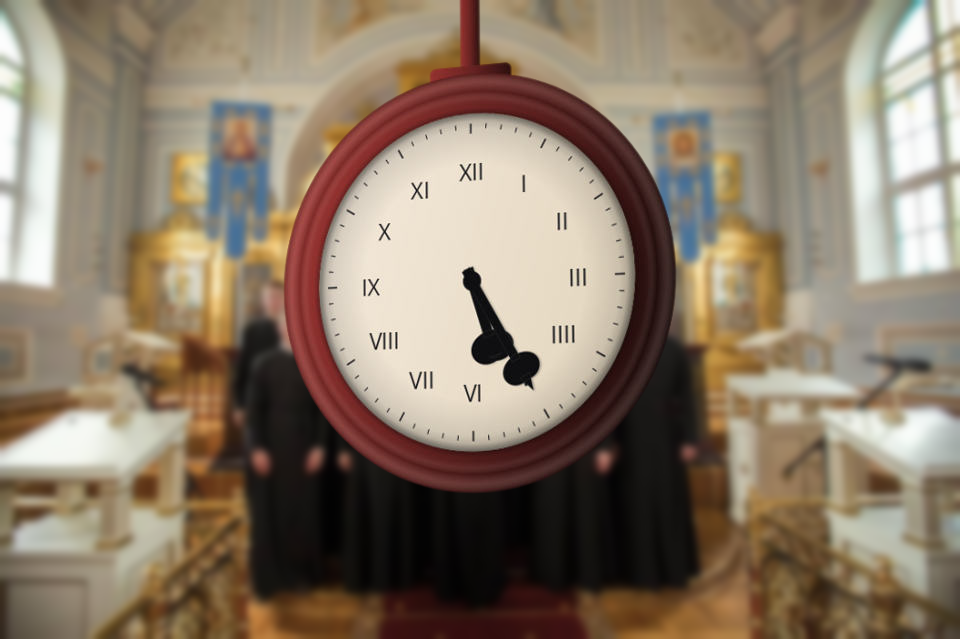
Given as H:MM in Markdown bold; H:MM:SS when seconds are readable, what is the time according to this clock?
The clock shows **5:25**
